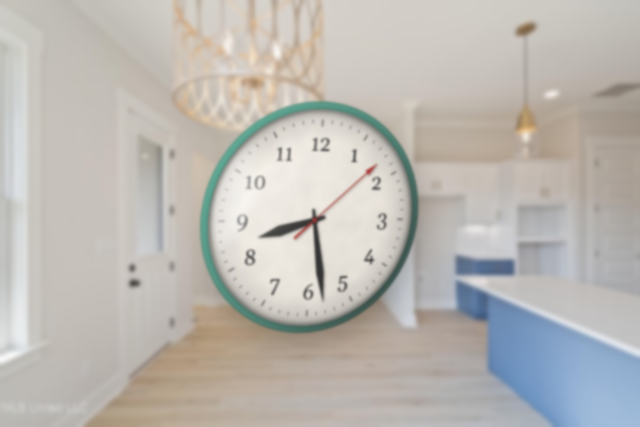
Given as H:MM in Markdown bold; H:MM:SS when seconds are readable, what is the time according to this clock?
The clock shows **8:28:08**
